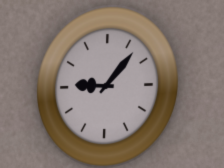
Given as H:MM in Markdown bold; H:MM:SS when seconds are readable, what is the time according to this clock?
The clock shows **9:07**
